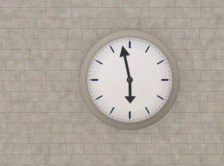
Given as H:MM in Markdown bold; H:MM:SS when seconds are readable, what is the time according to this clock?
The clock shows **5:58**
